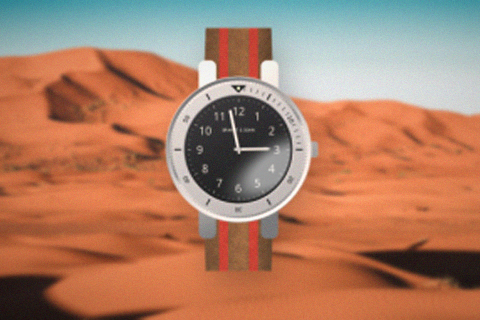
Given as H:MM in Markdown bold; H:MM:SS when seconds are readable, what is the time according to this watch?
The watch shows **2:58**
